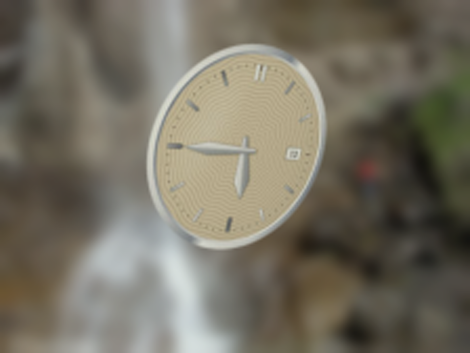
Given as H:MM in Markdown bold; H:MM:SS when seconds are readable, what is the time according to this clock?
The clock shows **5:45**
